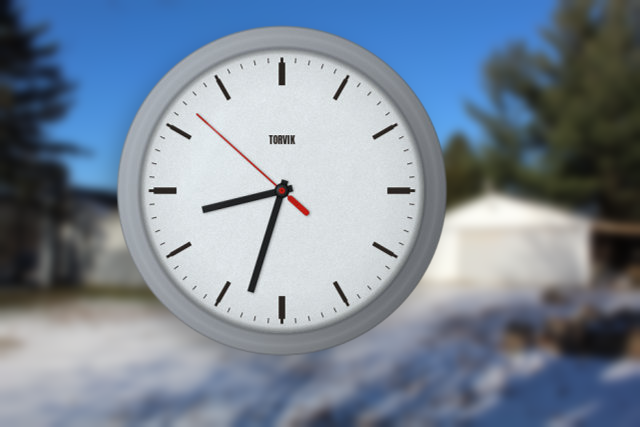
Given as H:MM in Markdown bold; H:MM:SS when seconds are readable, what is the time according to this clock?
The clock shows **8:32:52**
